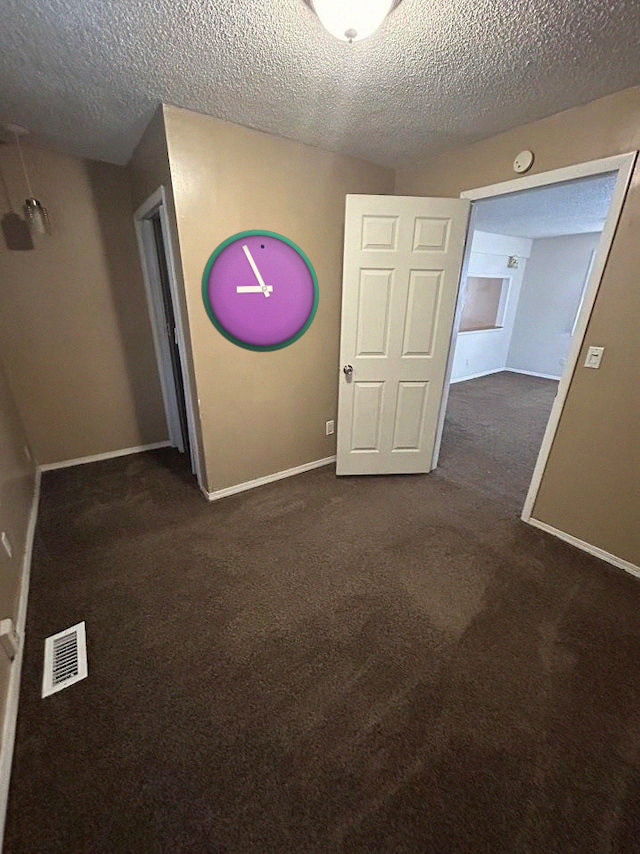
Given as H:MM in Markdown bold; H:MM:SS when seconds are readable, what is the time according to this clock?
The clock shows **8:56**
